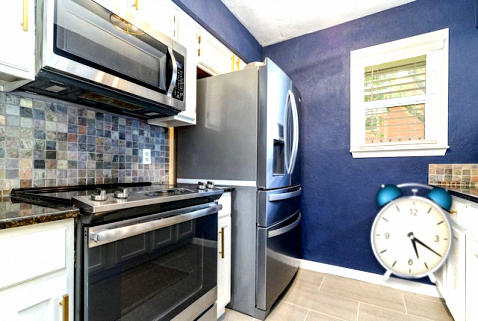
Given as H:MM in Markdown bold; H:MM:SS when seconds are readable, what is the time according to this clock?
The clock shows **5:20**
